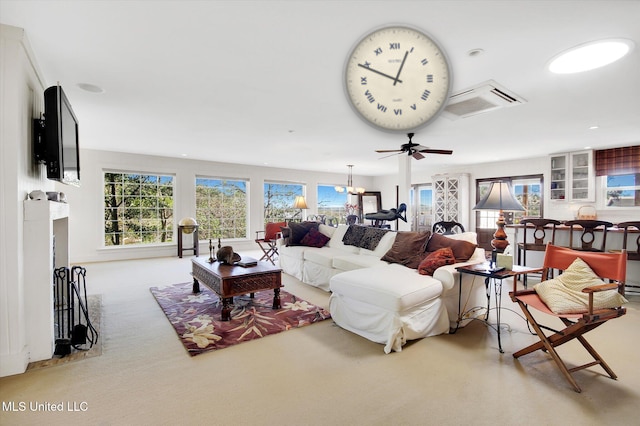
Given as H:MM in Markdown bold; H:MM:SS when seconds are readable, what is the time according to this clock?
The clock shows **12:49**
